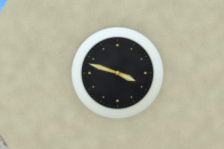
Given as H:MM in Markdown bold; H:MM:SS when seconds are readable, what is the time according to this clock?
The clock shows **3:48**
